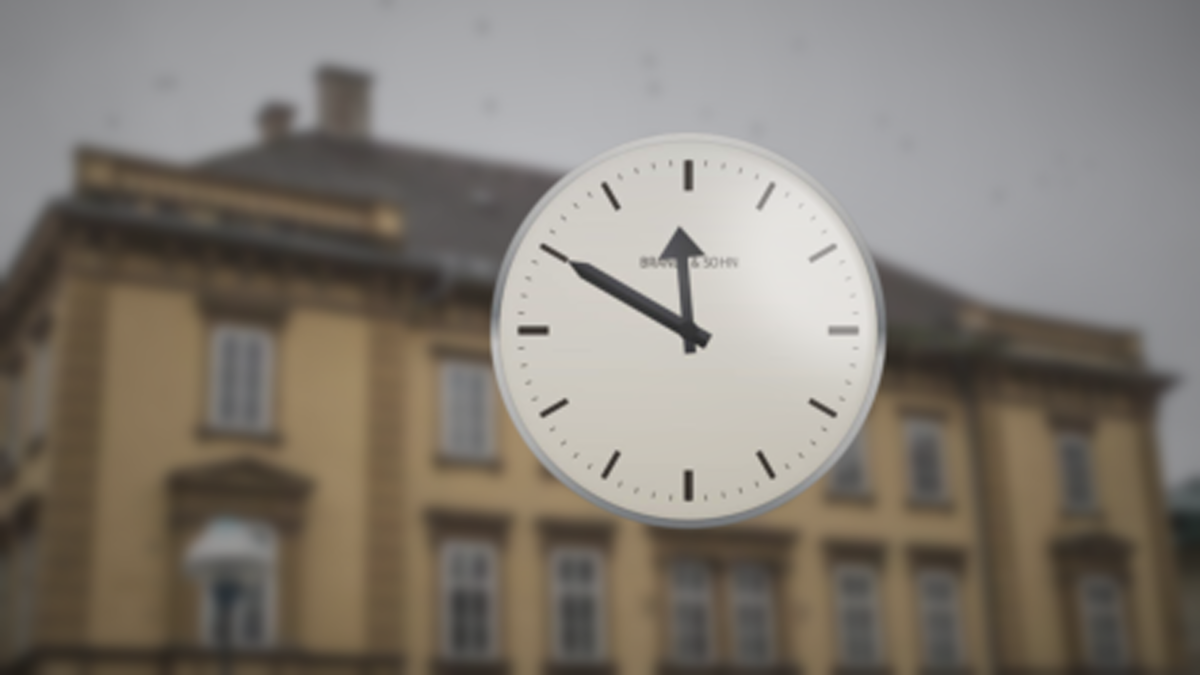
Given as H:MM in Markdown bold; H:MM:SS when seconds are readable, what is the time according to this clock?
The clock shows **11:50**
